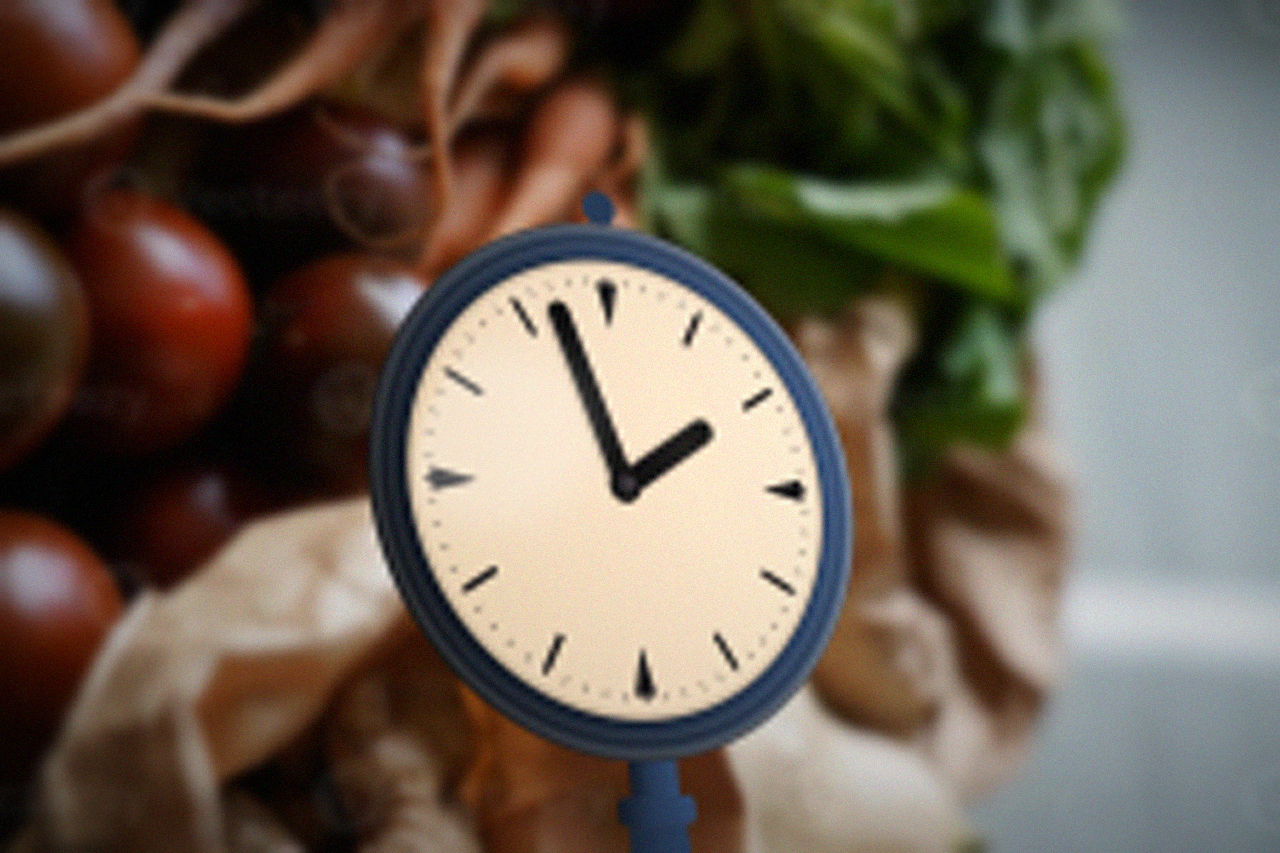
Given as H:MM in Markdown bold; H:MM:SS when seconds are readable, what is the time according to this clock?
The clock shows **1:57**
